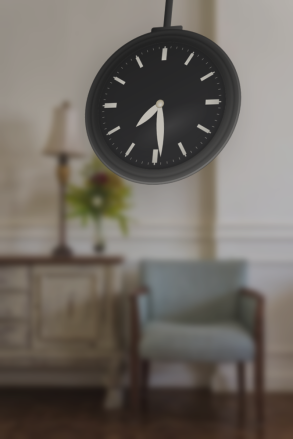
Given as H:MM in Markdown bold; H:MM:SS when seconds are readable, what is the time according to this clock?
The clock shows **7:29**
